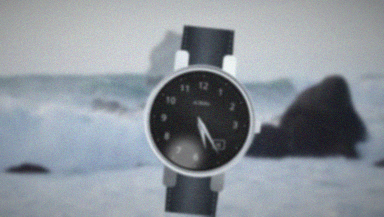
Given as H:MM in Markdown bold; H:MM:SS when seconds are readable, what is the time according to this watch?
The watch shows **5:24**
